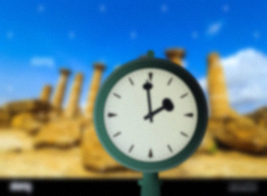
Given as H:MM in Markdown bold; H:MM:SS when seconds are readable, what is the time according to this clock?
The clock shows **1:59**
